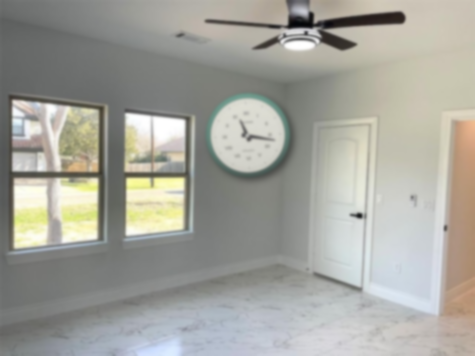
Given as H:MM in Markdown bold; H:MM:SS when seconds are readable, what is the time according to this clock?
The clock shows **11:17**
